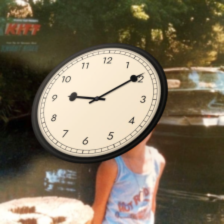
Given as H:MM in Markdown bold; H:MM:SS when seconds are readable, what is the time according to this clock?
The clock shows **9:09**
